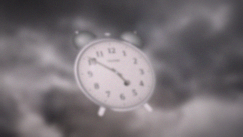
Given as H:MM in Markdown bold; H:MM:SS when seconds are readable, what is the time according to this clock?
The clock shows **4:51**
